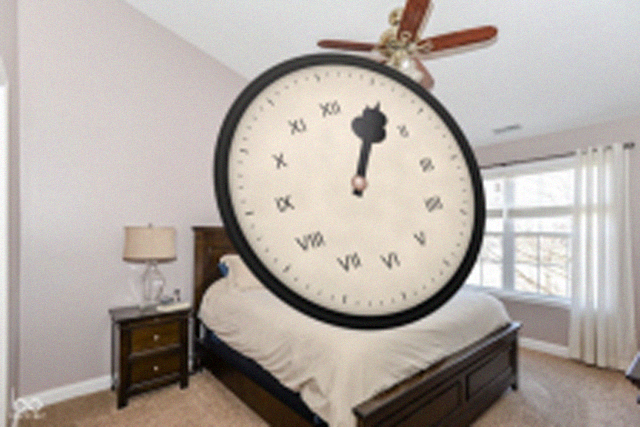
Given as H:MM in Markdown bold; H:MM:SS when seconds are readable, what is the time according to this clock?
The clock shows **1:06**
